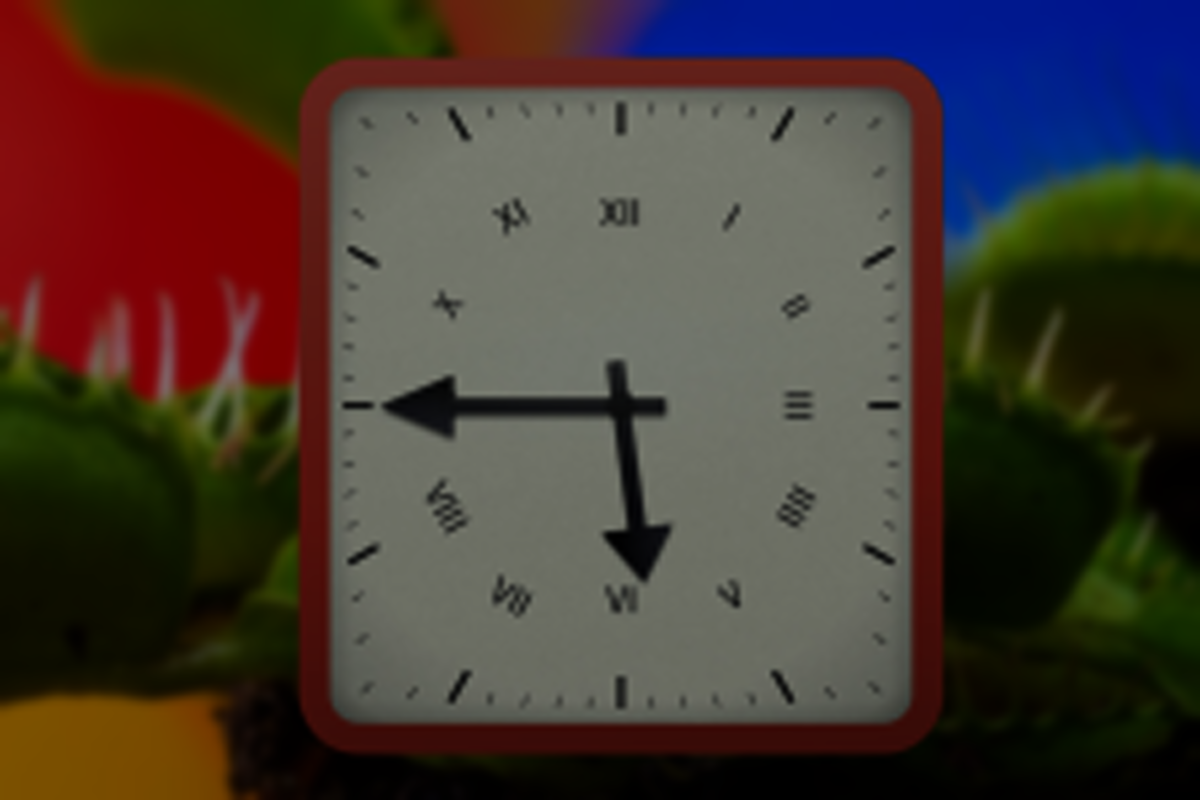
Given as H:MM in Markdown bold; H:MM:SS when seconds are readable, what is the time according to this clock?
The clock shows **5:45**
